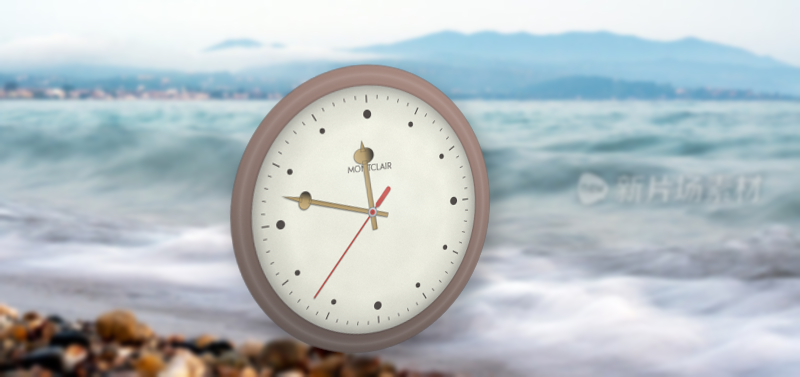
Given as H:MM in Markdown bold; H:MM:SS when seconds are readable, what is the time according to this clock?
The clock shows **11:47:37**
